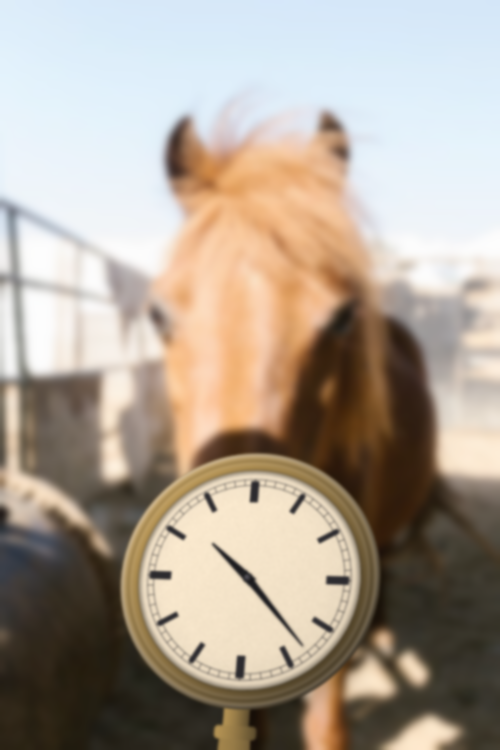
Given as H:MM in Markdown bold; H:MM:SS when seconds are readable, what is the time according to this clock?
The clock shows **10:23**
